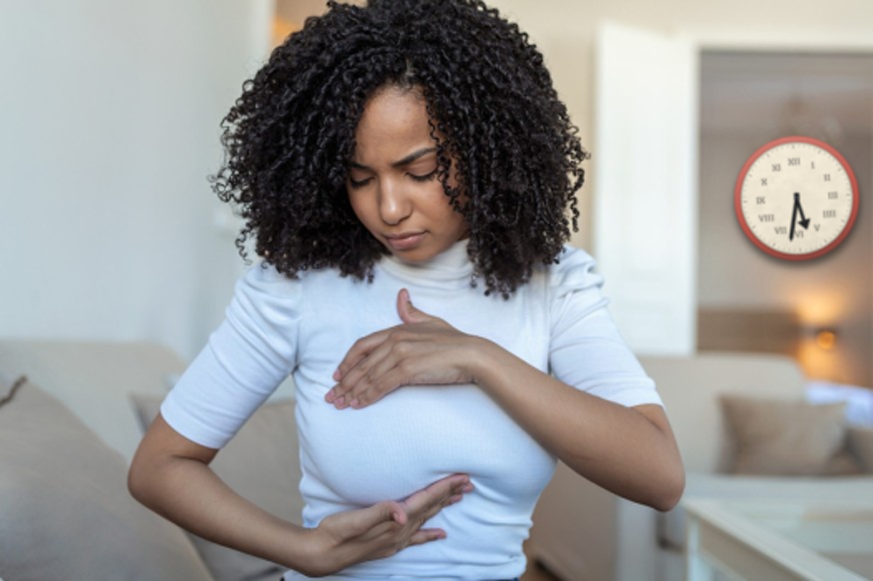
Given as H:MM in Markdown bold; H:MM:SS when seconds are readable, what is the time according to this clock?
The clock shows **5:32**
